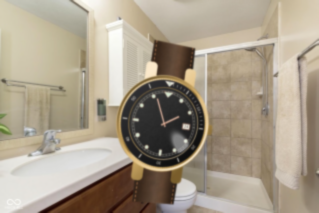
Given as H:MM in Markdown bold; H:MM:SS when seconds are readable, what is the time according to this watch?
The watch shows **1:56**
